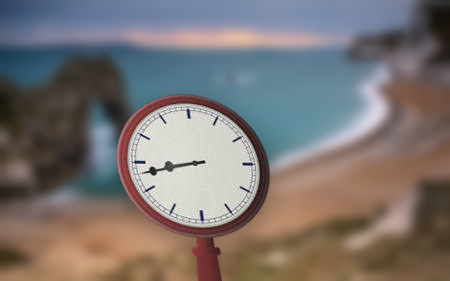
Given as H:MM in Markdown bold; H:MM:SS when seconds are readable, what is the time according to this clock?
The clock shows **8:43**
